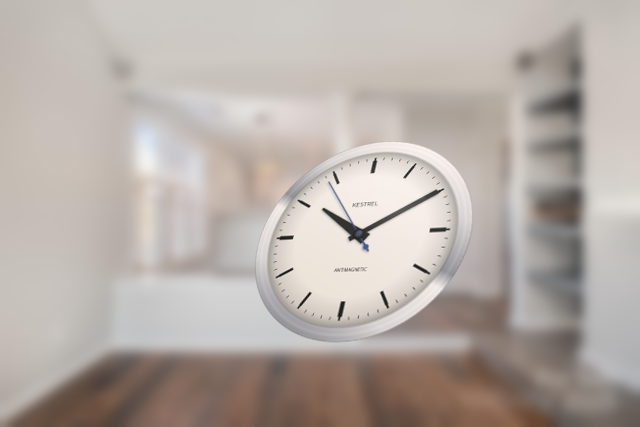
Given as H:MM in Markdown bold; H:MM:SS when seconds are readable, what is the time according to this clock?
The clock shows **10:09:54**
